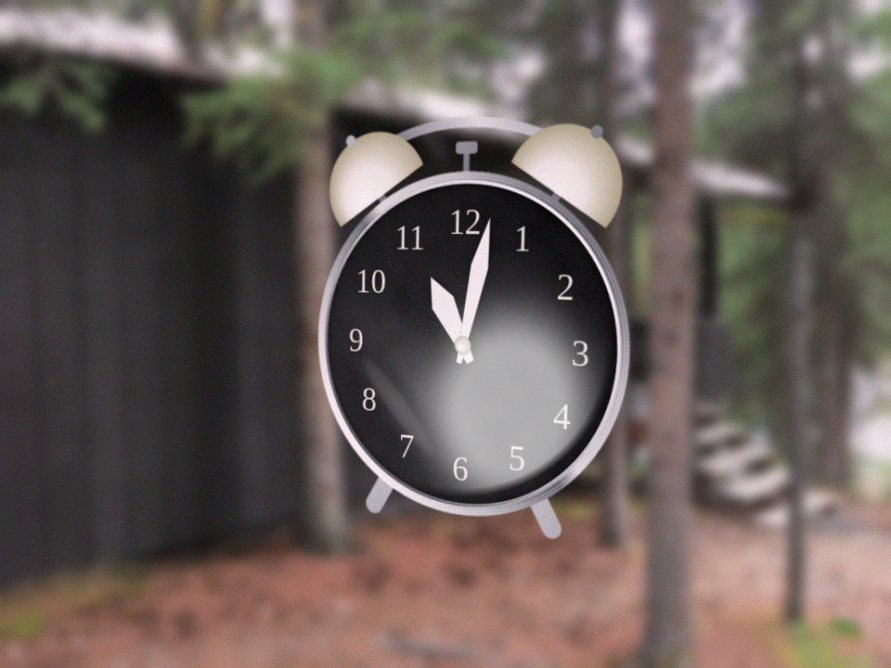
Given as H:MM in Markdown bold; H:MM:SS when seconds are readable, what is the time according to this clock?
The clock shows **11:02**
